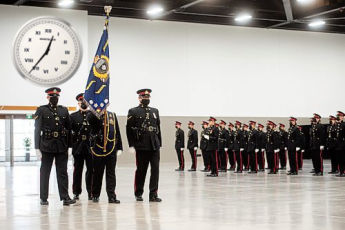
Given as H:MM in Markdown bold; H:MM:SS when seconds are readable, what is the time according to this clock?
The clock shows **12:36**
